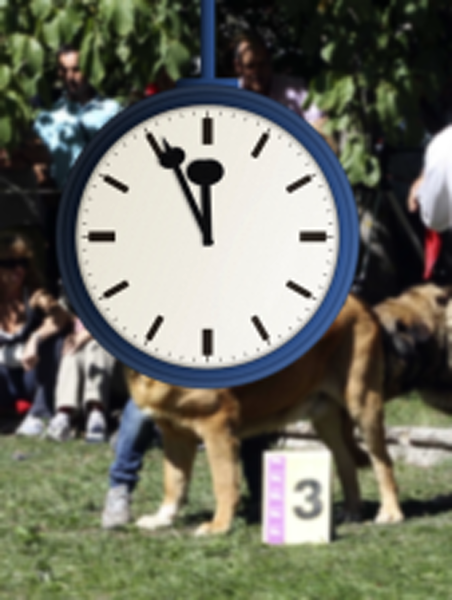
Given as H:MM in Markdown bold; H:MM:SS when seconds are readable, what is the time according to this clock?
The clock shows **11:56**
